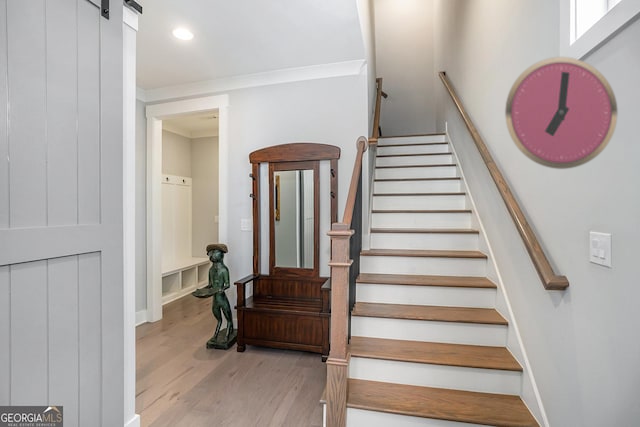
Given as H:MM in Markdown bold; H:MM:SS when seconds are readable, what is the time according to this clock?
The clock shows **7:01**
